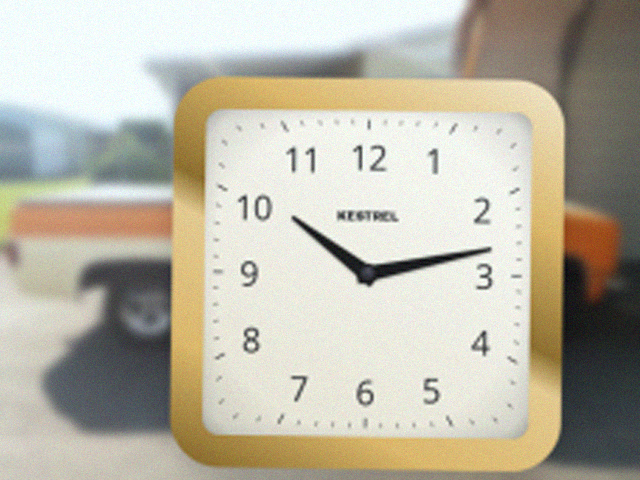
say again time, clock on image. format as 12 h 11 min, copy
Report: 10 h 13 min
